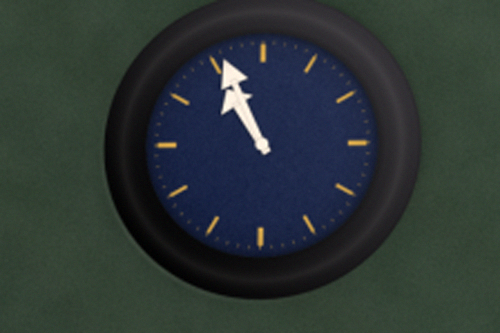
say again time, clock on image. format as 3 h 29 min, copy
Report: 10 h 56 min
